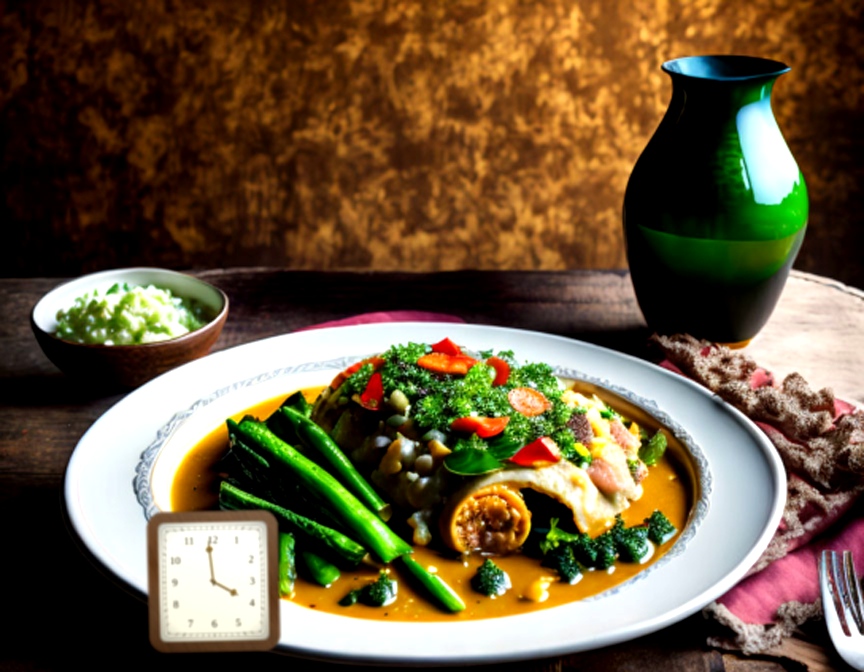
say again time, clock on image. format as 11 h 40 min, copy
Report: 3 h 59 min
